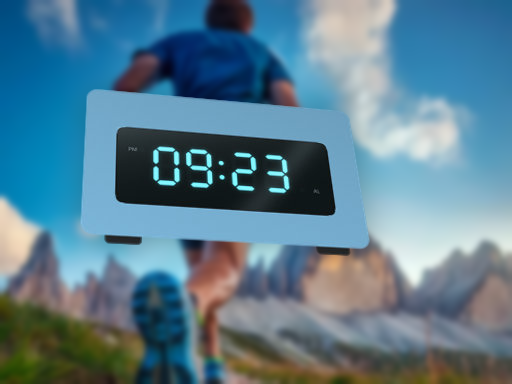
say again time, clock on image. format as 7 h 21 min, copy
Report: 9 h 23 min
